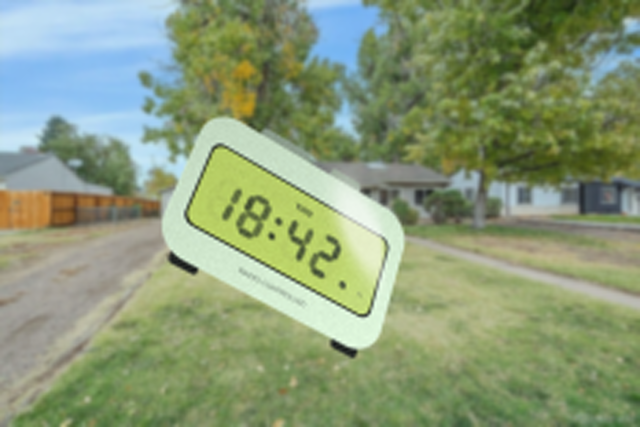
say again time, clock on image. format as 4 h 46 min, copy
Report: 18 h 42 min
